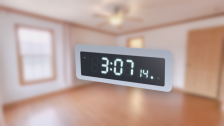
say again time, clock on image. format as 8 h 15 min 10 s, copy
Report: 3 h 07 min 14 s
